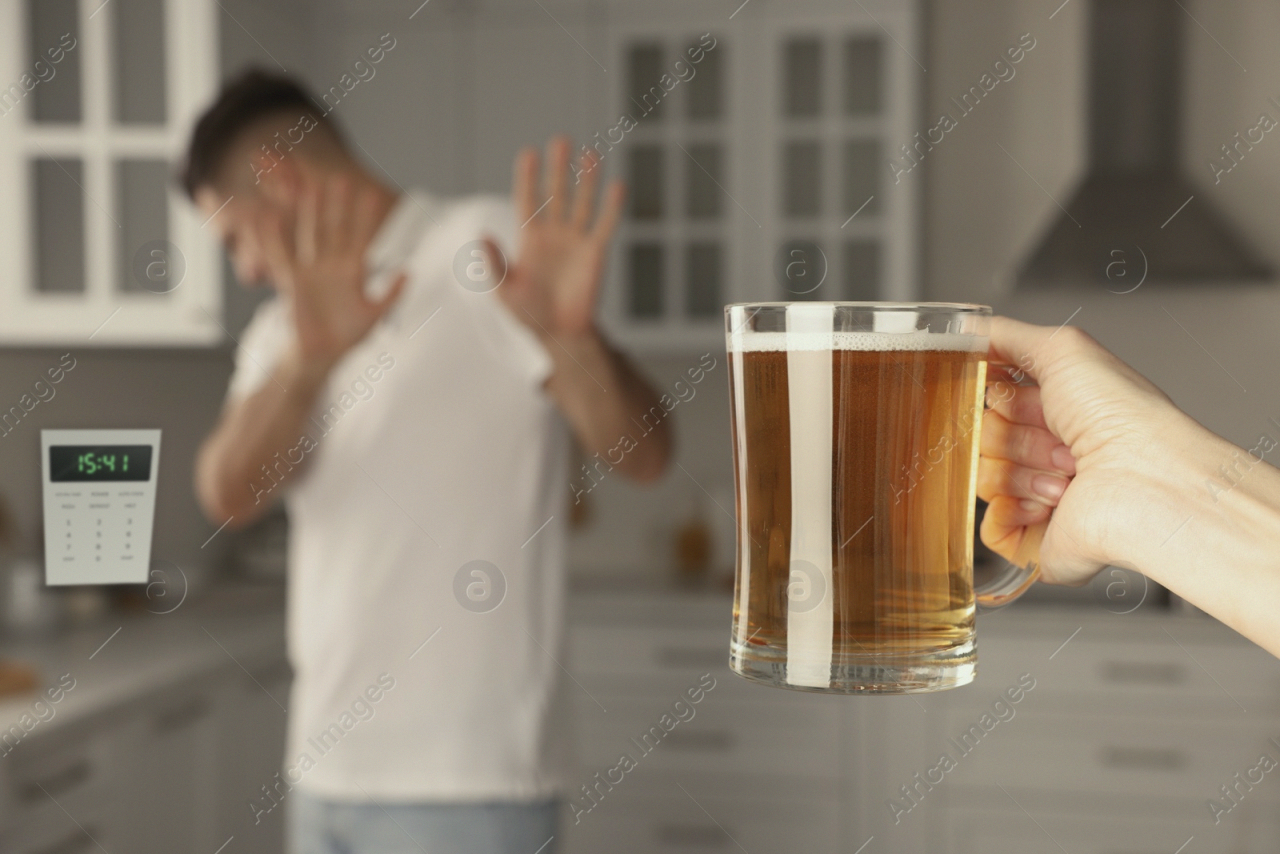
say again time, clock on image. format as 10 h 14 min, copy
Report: 15 h 41 min
